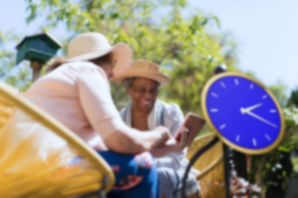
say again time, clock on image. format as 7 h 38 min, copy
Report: 2 h 20 min
